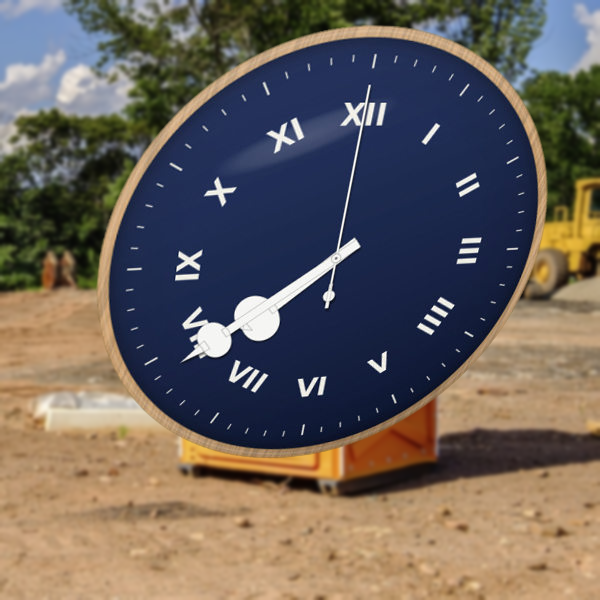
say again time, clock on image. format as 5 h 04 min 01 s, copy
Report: 7 h 39 min 00 s
